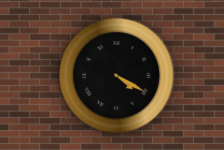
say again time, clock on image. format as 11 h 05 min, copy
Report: 4 h 20 min
